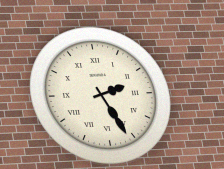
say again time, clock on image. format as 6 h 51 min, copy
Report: 2 h 26 min
